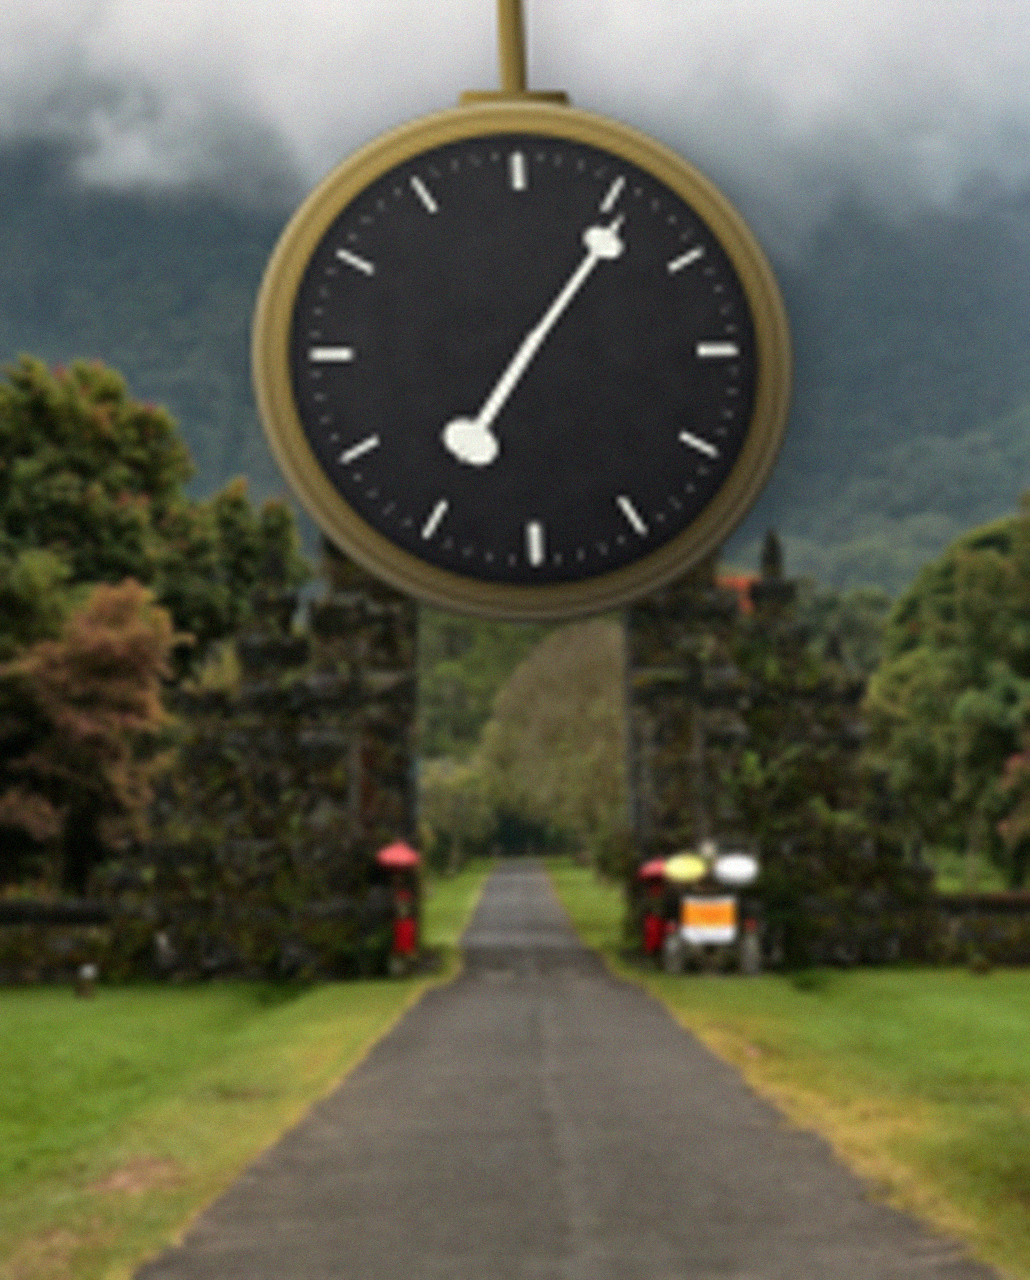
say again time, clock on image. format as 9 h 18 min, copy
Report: 7 h 06 min
